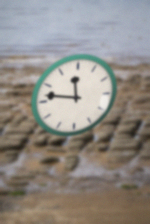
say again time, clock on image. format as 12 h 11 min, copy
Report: 11 h 47 min
